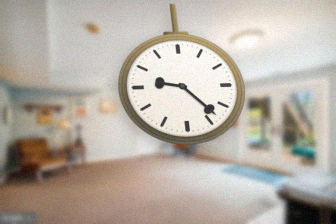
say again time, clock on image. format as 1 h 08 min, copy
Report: 9 h 23 min
